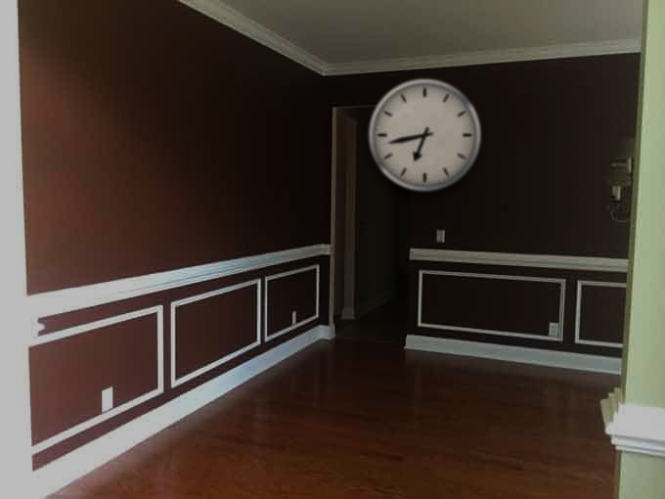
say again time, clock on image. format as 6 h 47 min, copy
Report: 6 h 43 min
